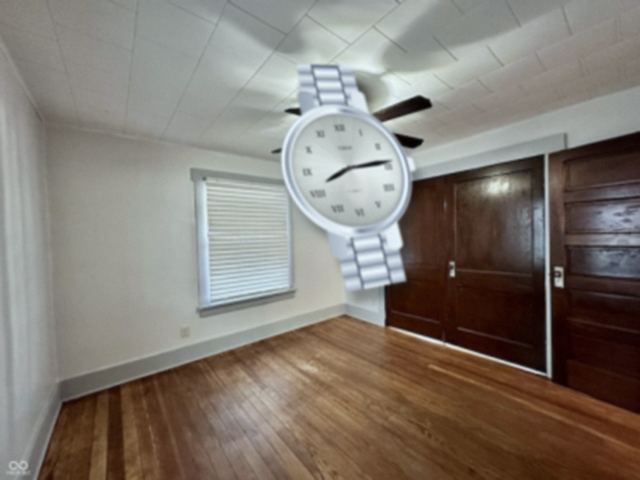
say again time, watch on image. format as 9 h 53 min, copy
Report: 8 h 14 min
